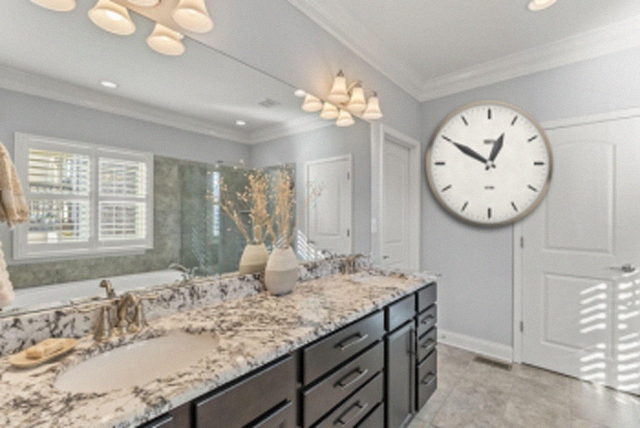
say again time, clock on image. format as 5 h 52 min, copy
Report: 12 h 50 min
